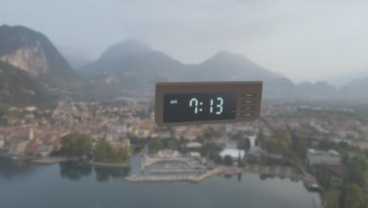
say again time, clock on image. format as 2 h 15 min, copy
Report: 7 h 13 min
